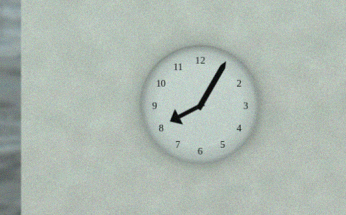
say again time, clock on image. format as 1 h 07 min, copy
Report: 8 h 05 min
